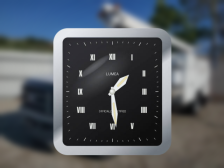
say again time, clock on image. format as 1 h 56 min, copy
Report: 1 h 29 min
